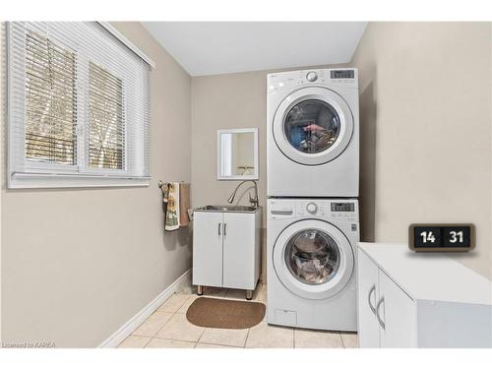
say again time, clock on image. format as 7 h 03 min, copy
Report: 14 h 31 min
